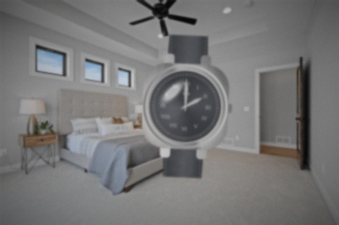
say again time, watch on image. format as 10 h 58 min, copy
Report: 2 h 00 min
